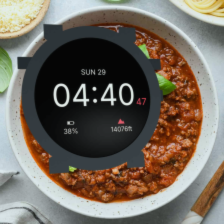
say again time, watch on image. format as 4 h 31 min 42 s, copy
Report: 4 h 40 min 47 s
